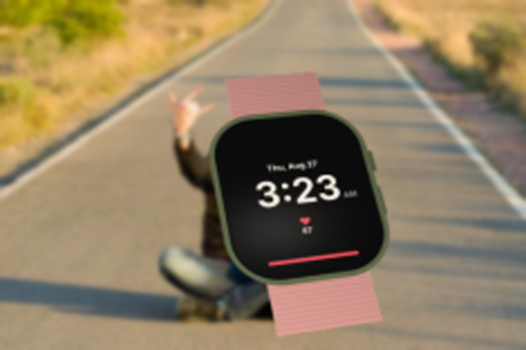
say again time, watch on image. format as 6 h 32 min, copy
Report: 3 h 23 min
